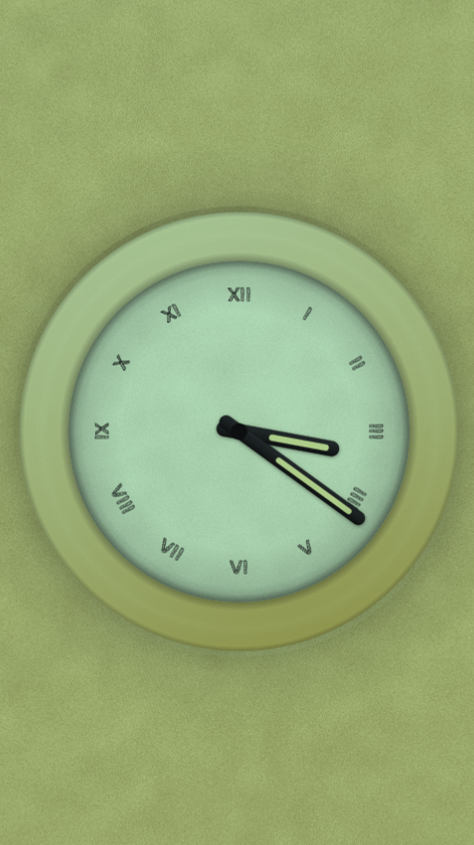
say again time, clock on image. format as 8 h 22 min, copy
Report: 3 h 21 min
